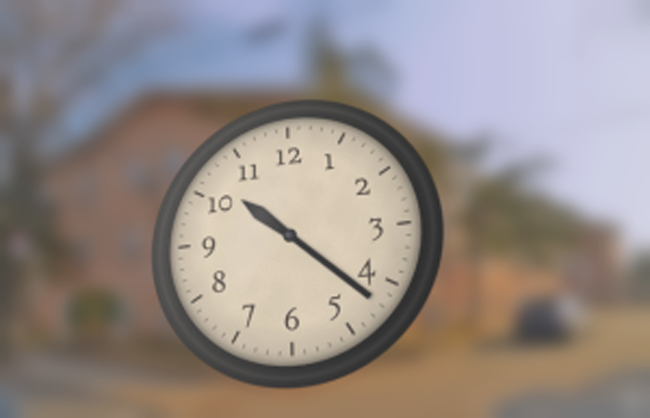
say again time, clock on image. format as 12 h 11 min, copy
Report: 10 h 22 min
